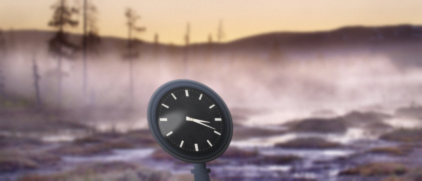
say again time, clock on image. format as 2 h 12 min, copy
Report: 3 h 19 min
